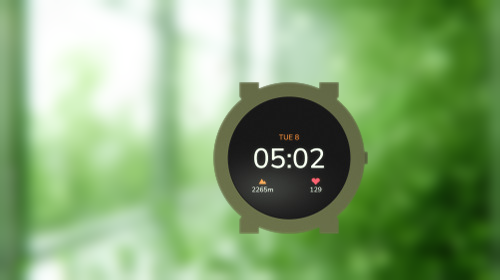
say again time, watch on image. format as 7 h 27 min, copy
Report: 5 h 02 min
